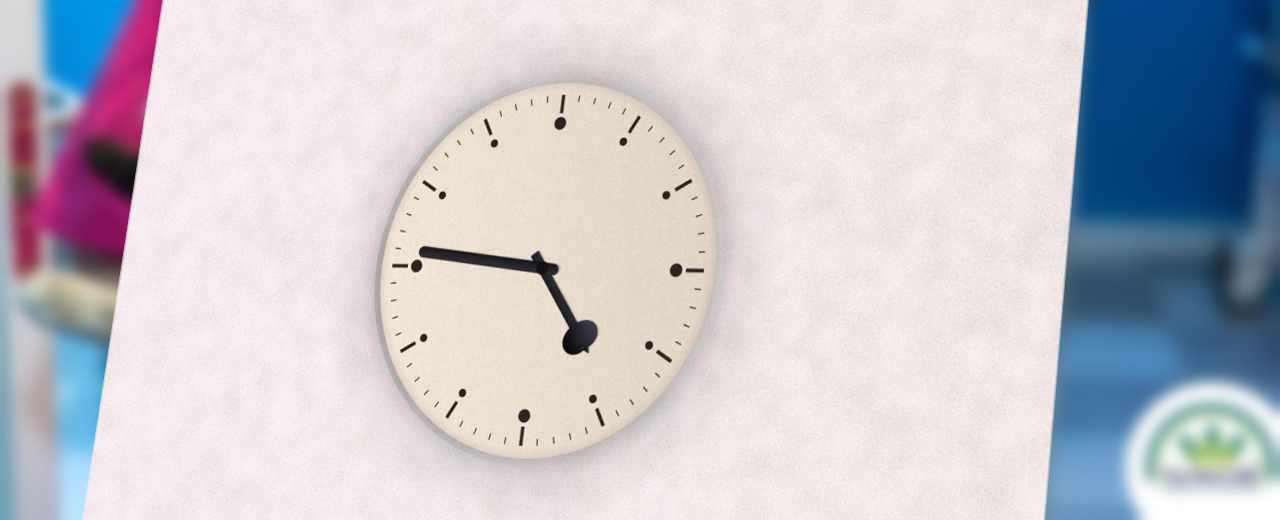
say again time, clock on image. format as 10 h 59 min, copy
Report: 4 h 46 min
